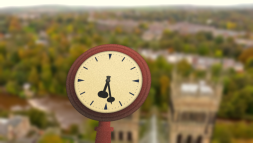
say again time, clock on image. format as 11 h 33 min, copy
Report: 6 h 28 min
